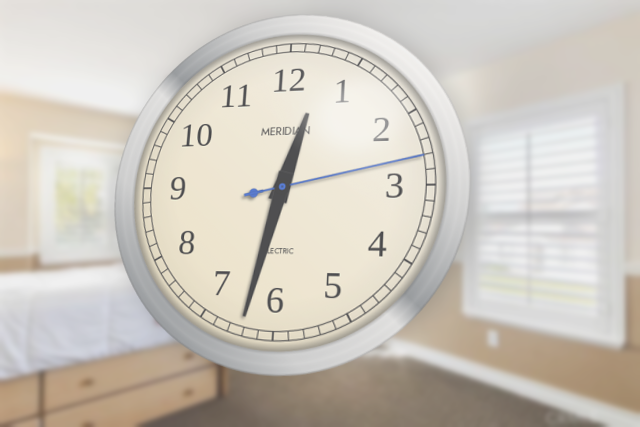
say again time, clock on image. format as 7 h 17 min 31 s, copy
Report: 12 h 32 min 13 s
